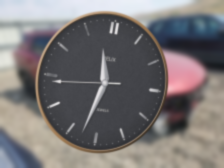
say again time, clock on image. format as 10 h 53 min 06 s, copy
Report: 11 h 32 min 44 s
